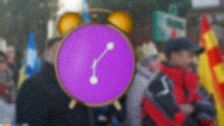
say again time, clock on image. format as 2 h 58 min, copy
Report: 6 h 07 min
